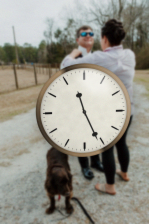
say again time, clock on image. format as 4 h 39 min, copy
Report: 11 h 26 min
